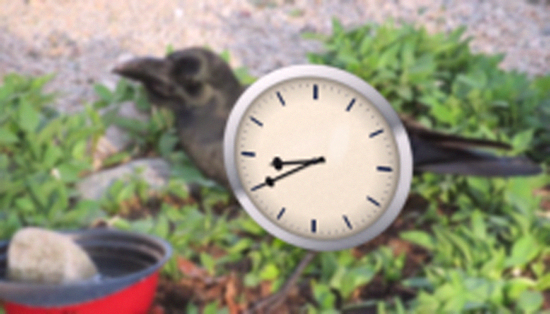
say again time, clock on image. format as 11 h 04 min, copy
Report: 8 h 40 min
